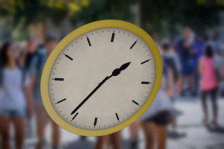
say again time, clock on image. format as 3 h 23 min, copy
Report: 1 h 36 min
